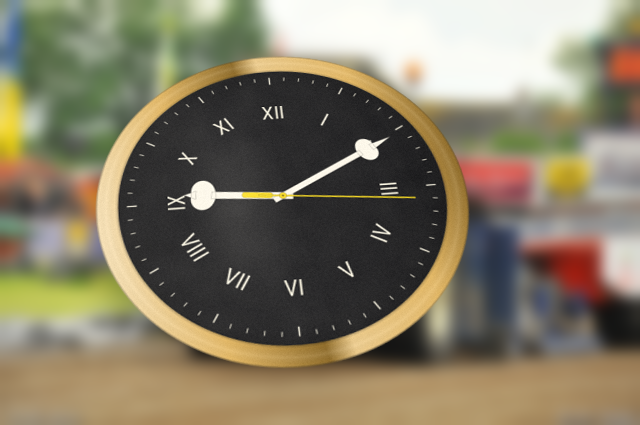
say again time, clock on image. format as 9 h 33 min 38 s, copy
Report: 9 h 10 min 16 s
